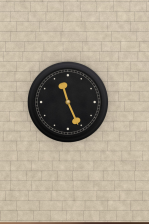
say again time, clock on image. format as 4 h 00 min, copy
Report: 11 h 26 min
